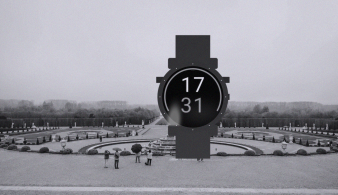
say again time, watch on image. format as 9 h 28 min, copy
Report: 17 h 31 min
